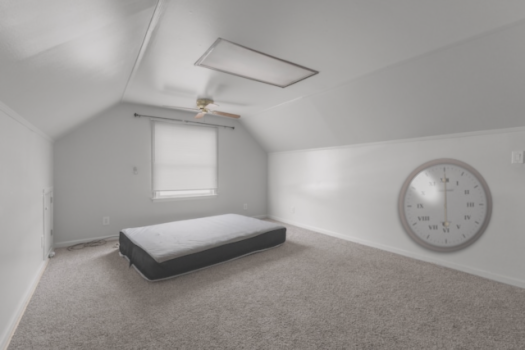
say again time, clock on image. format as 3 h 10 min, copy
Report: 6 h 00 min
